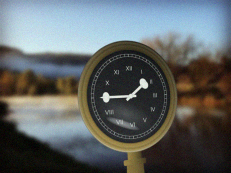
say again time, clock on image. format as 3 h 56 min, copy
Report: 1 h 45 min
